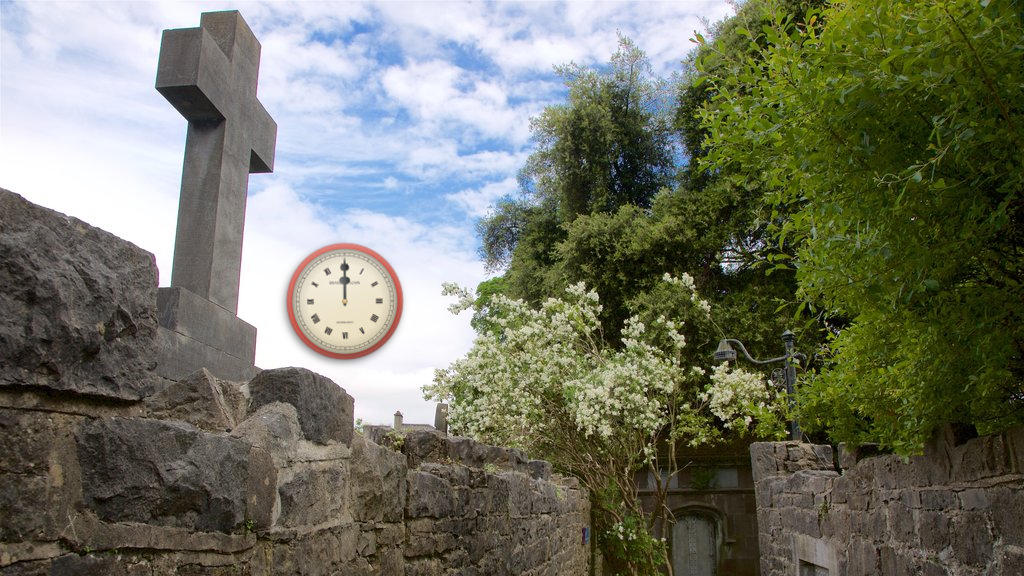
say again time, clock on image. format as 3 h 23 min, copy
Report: 12 h 00 min
